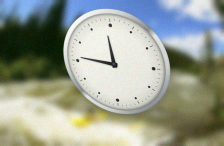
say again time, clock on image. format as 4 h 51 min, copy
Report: 11 h 46 min
